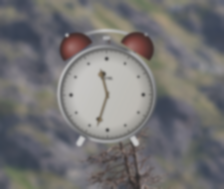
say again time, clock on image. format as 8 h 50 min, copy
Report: 11 h 33 min
